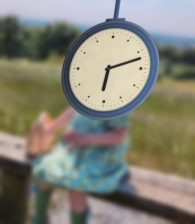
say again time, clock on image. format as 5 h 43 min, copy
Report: 6 h 12 min
